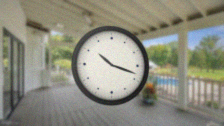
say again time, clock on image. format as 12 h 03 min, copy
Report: 10 h 18 min
